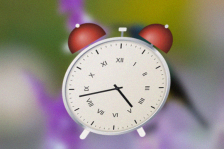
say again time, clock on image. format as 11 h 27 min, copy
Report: 4 h 43 min
